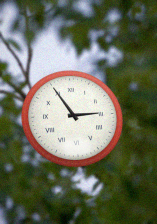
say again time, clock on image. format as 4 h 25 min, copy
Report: 2 h 55 min
